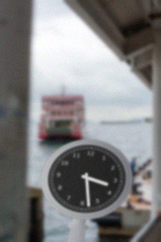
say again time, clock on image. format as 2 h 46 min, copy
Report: 3 h 28 min
